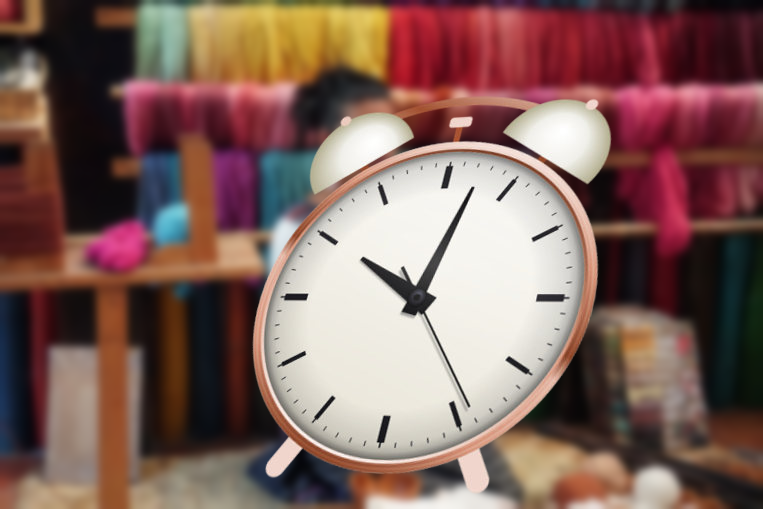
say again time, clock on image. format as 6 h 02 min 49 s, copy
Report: 10 h 02 min 24 s
